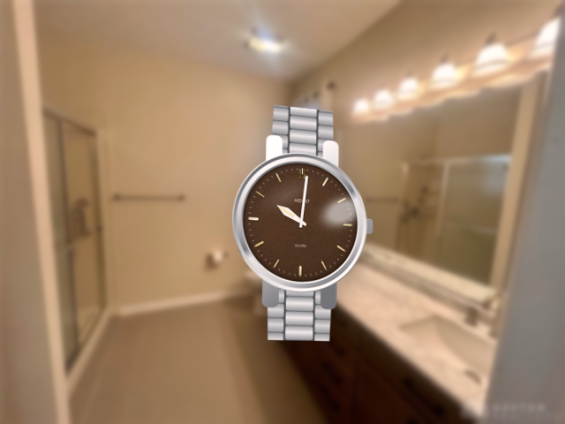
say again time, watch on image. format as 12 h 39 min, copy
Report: 10 h 01 min
